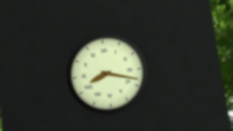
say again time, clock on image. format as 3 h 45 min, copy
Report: 8 h 18 min
